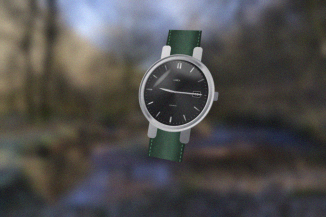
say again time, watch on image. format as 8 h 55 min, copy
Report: 9 h 15 min
